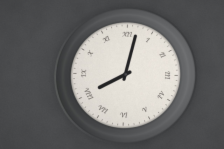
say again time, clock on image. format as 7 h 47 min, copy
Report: 8 h 02 min
